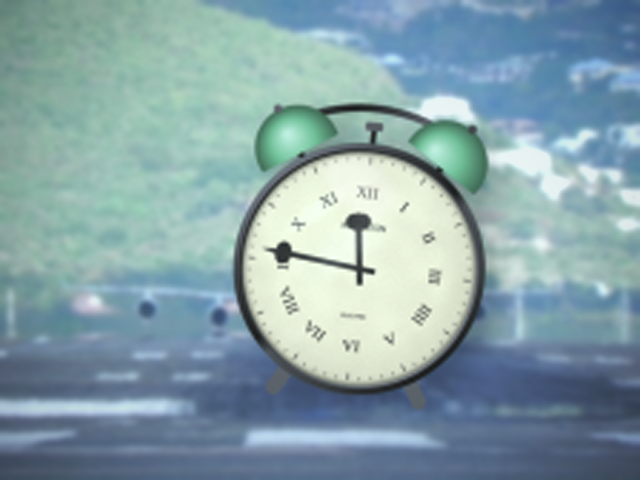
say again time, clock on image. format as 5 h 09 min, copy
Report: 11 h 46 min
